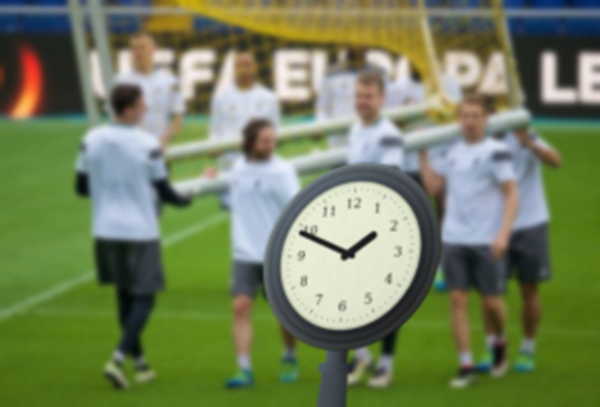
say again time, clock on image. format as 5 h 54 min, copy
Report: 1 h 49 min
